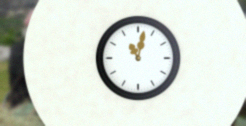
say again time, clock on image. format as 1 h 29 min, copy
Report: 11 h 02 min
